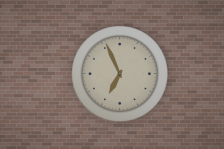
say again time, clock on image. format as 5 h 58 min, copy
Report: 6 h 56 min
